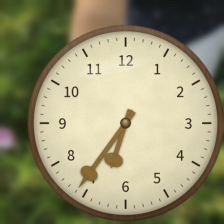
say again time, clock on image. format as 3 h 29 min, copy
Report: 6 h 36 min
